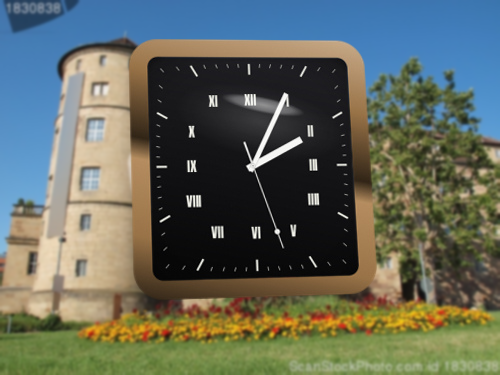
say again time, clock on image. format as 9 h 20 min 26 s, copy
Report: 2 h 04 min 27 s
